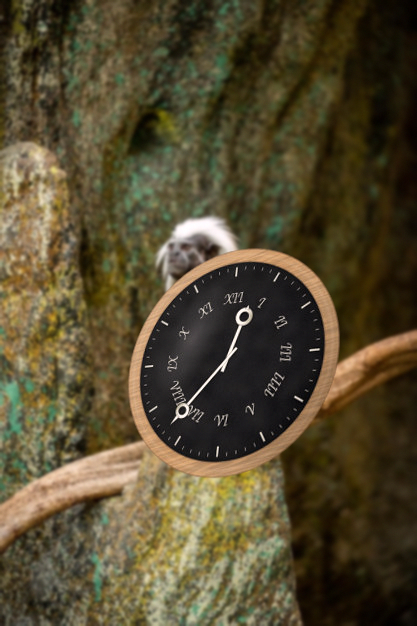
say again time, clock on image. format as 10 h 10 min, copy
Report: 12 h 37 min
